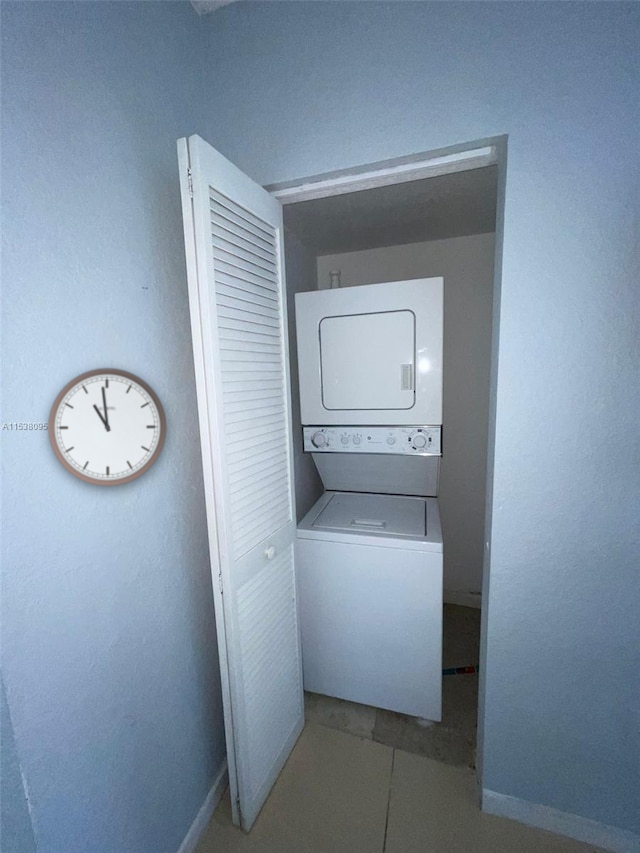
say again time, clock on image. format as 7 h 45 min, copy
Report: 10 h 59 min
